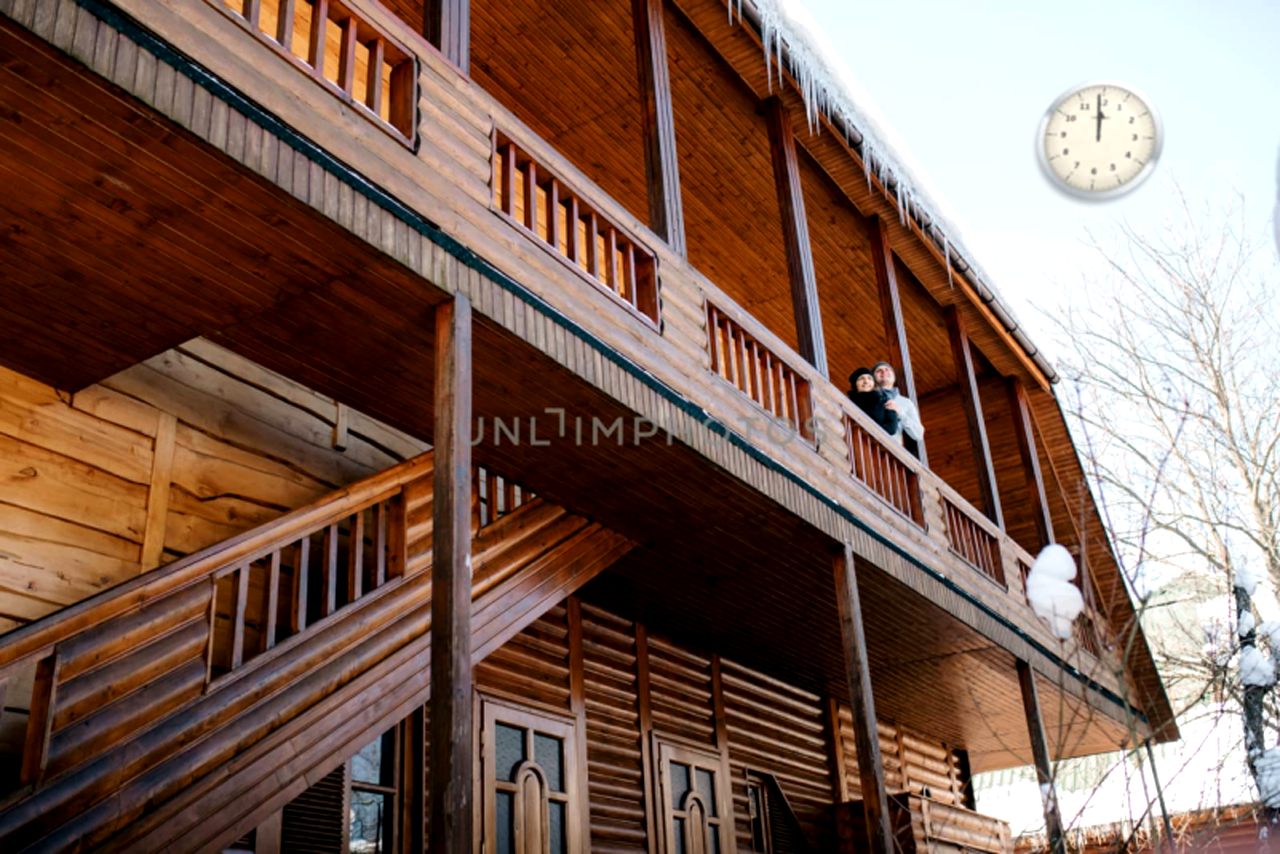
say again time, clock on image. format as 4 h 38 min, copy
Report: 11 h 59 min
